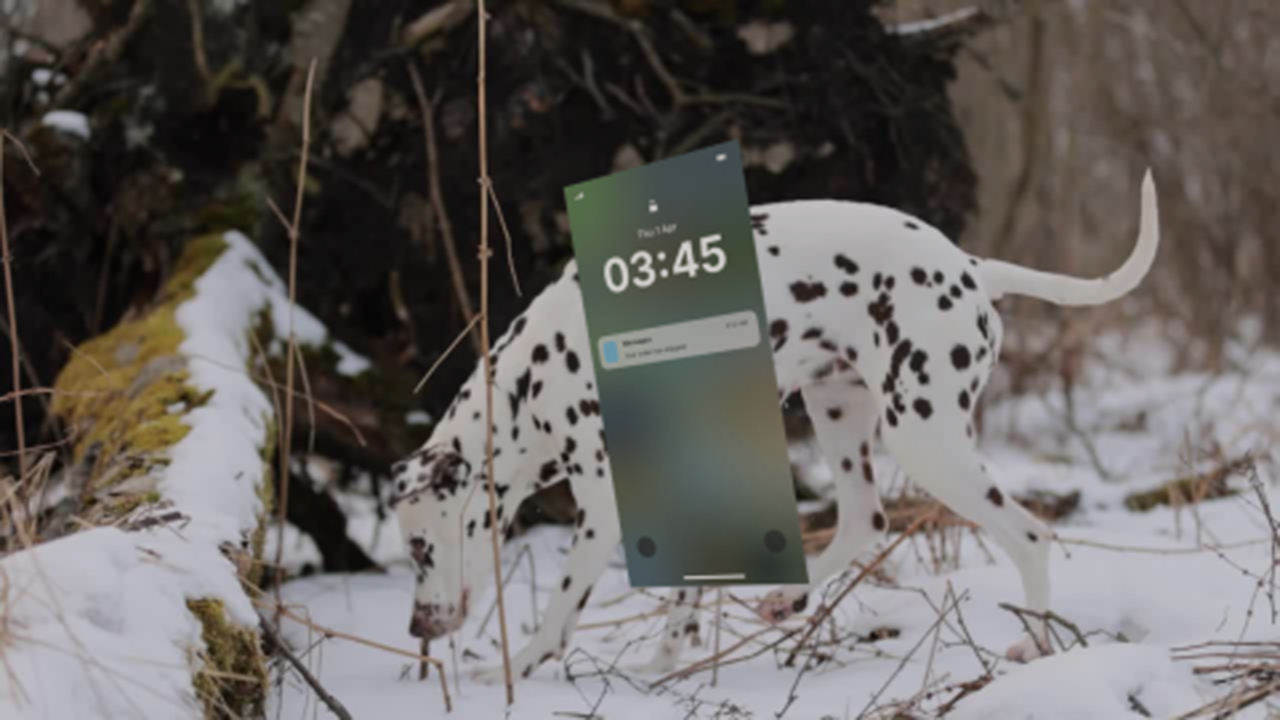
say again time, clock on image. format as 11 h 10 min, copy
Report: 3 h 45 min
